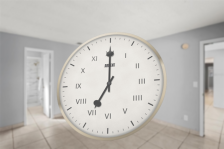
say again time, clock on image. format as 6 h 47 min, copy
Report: 7 h 00 min
